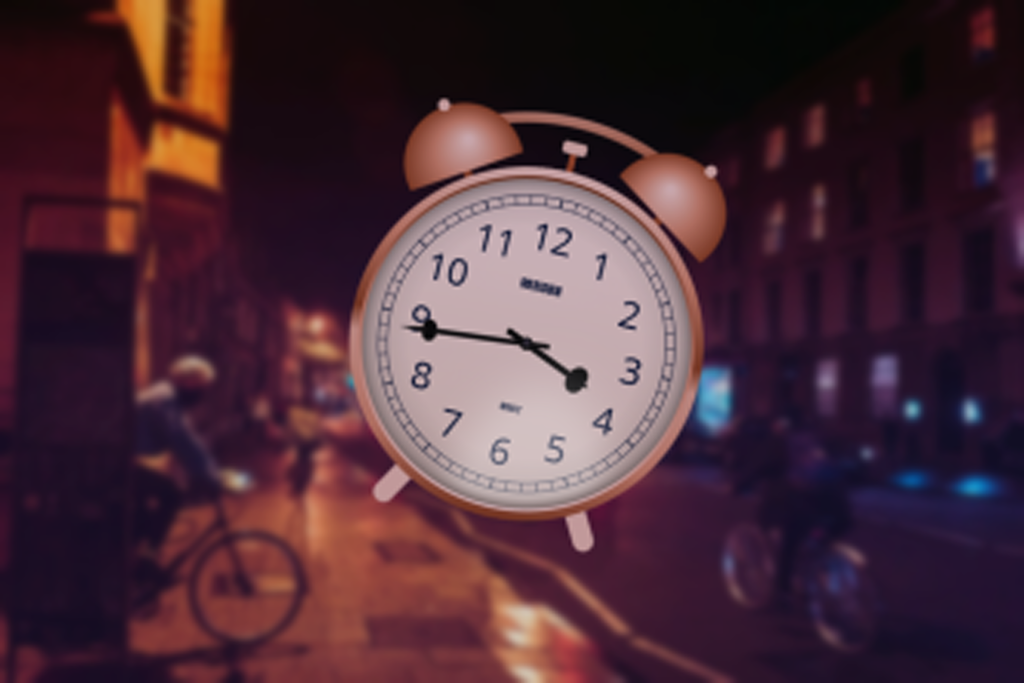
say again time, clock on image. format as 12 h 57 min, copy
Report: 3 h 44 min
